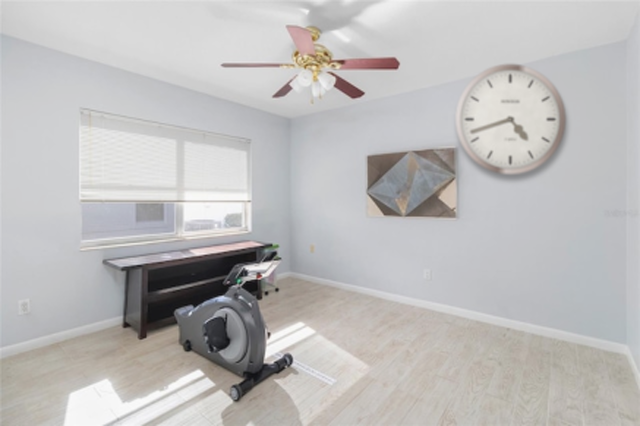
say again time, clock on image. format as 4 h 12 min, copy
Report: 4 h 42 min
